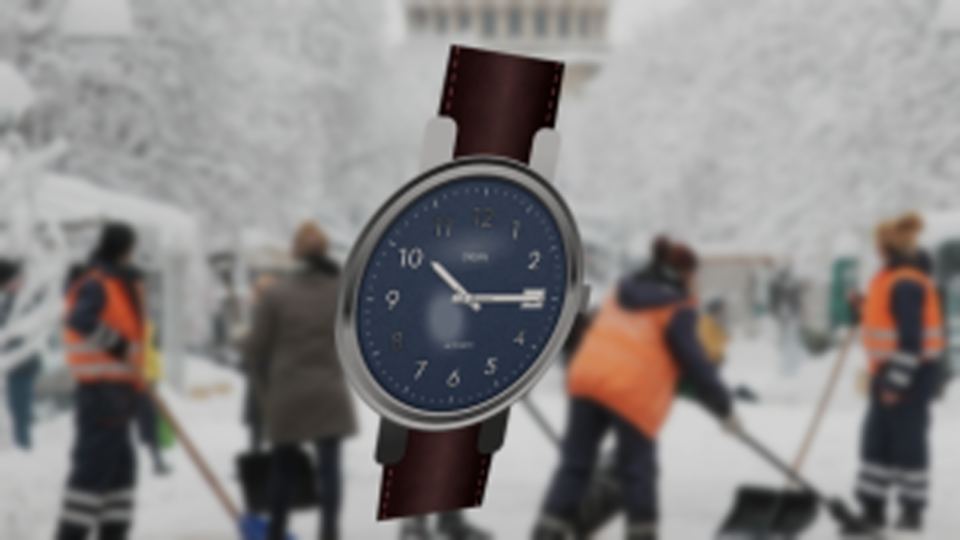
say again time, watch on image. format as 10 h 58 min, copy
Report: 10 h 15 min
